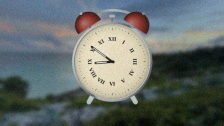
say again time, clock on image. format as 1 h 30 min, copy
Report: 8 h 51 min
